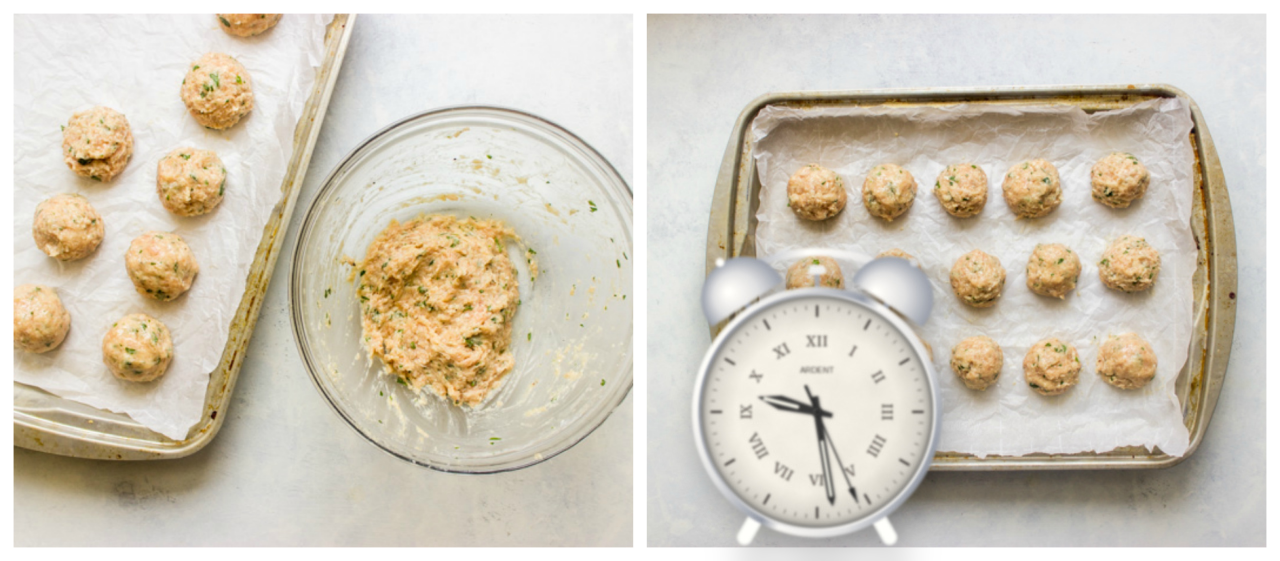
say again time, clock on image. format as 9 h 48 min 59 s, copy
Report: 9 h 28 min 26 s
